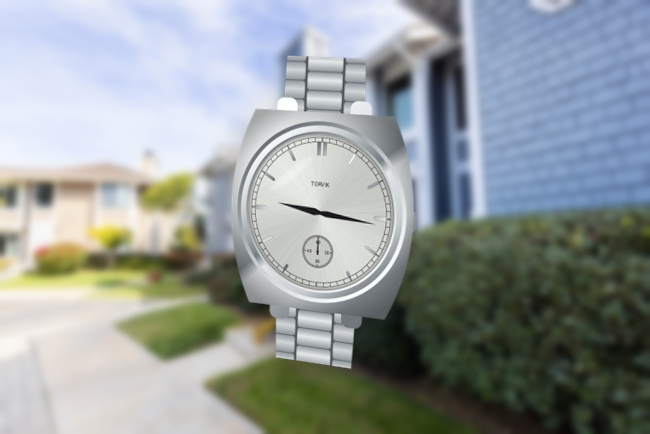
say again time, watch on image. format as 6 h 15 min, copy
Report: 9 h 16 min
